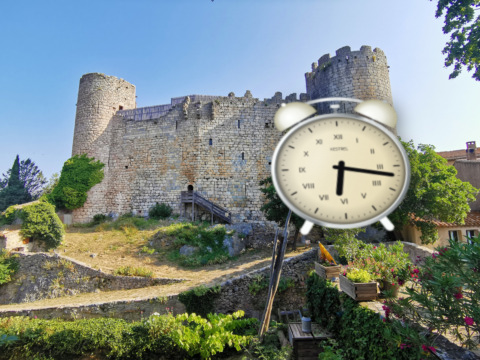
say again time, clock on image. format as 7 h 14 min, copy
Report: 6 h 17 min
